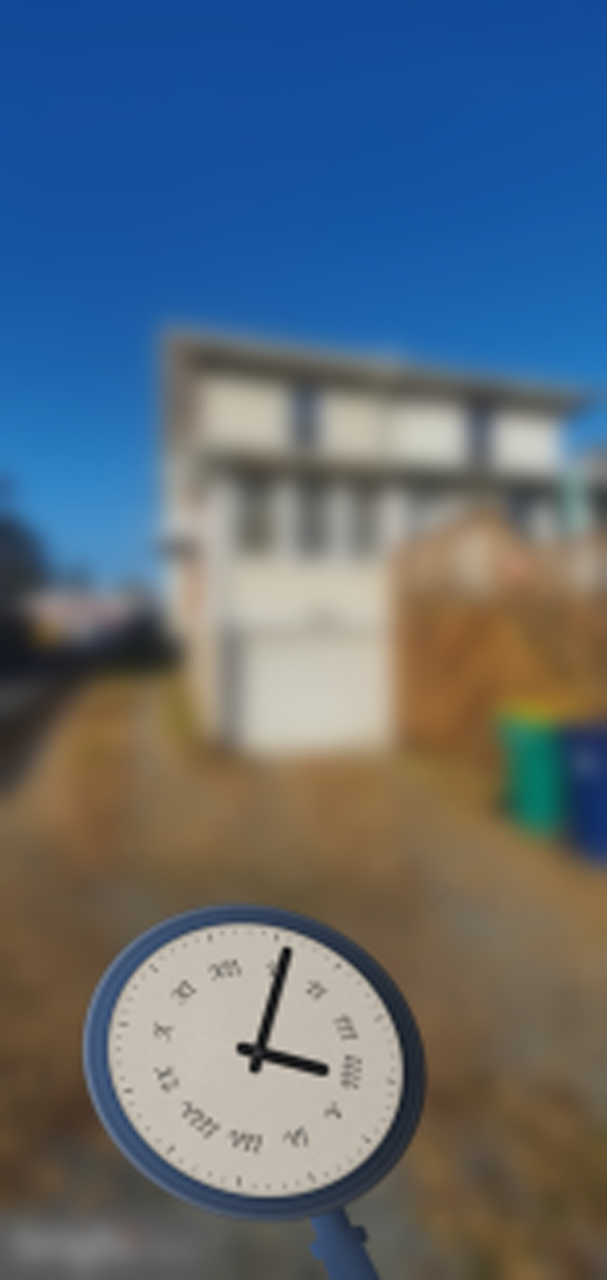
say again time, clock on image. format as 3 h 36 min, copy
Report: 4 h 06 min
